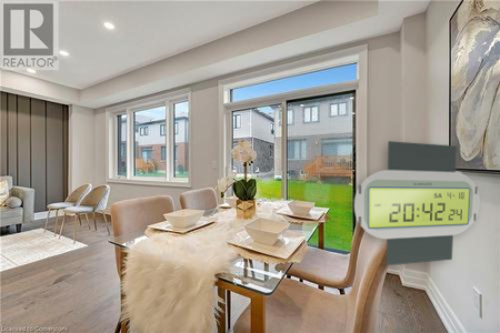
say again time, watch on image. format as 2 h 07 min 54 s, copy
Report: 20 h 42 min 24 s
